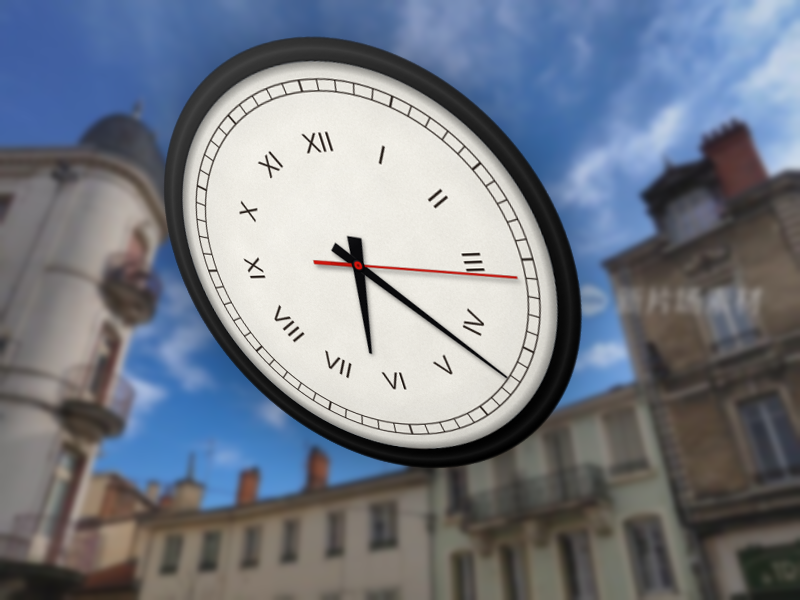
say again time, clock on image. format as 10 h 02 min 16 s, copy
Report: 6 h 22 min 16 s
